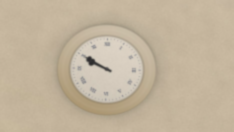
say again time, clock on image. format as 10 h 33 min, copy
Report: 9 h 50 min
